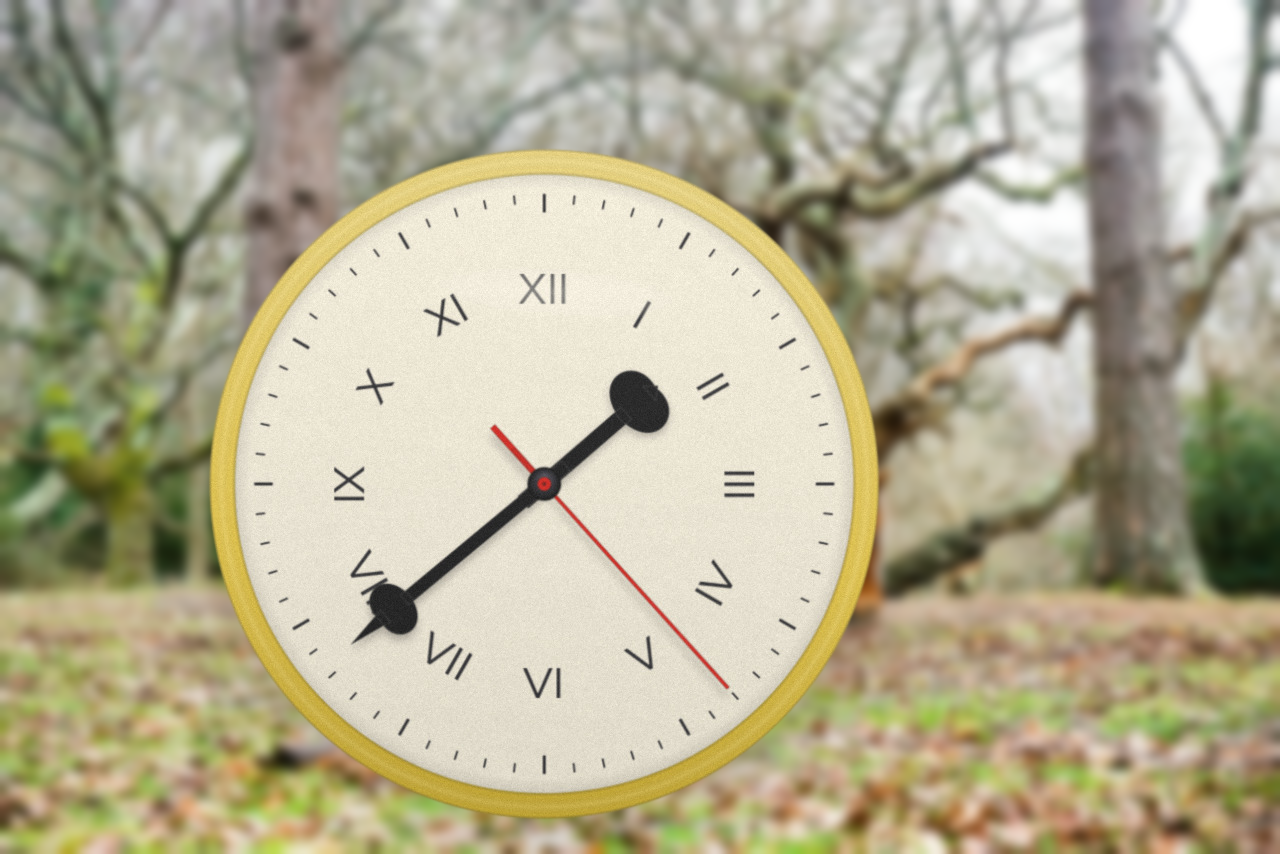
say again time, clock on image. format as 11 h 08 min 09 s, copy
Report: 1 h 38 min 23 s
